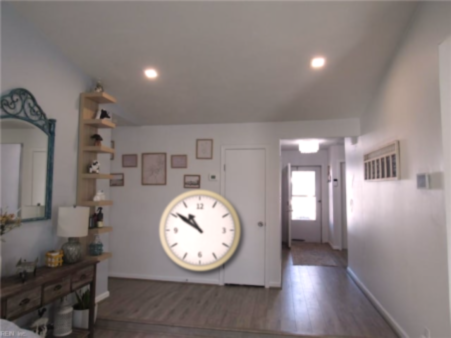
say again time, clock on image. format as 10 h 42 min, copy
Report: 10 h 51 min
